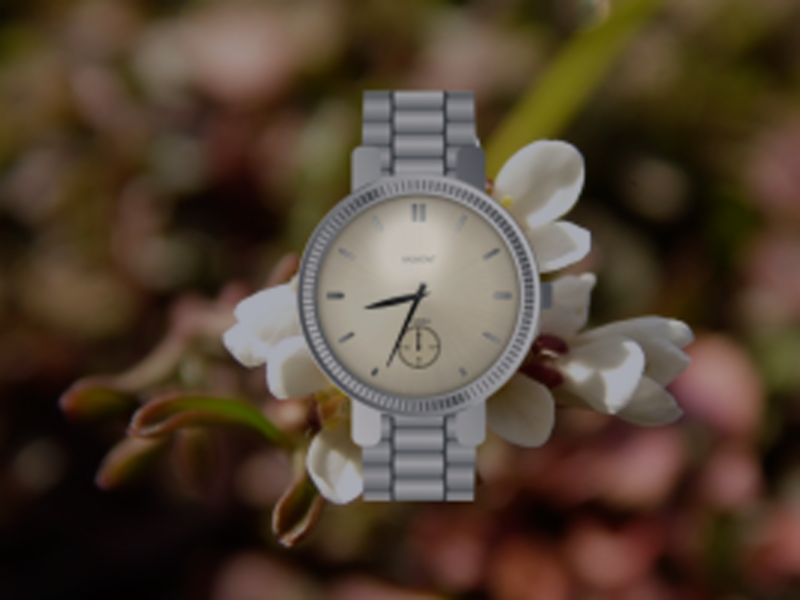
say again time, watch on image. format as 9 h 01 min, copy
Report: 8 h 34 min
